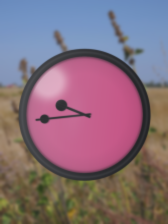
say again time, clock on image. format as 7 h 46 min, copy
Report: 9 h 44 min
